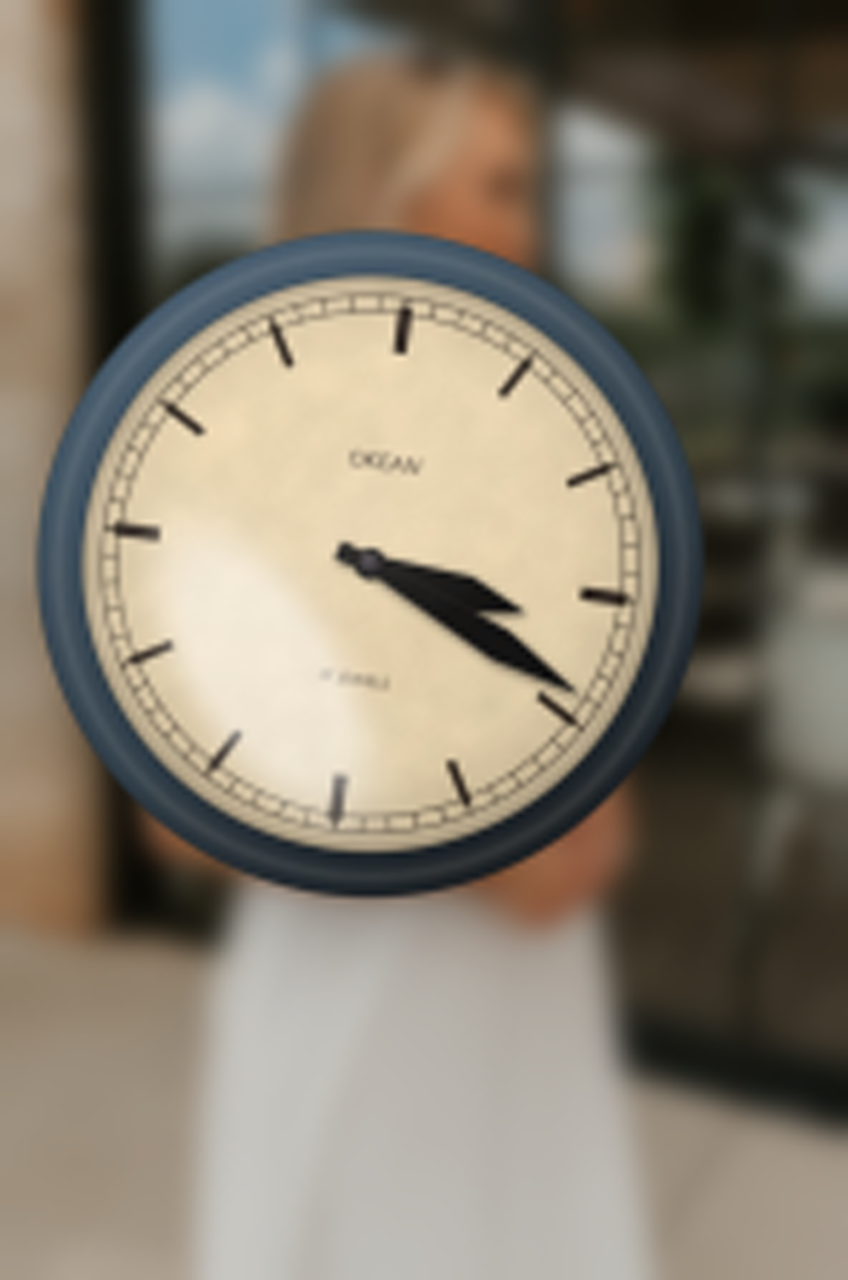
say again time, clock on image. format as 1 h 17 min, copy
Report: 3 h 19 min
